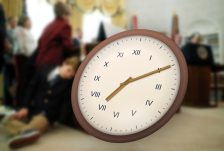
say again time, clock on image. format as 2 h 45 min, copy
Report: 7 h 10 min
